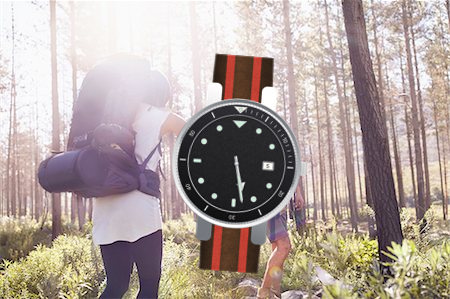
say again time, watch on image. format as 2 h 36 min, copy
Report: 5 h 28 min
